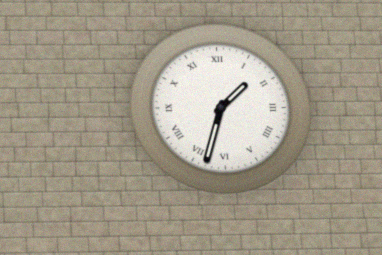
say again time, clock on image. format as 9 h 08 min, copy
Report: 1 h 33 min
